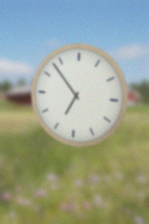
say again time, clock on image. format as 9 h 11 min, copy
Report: 6 h 53 min
